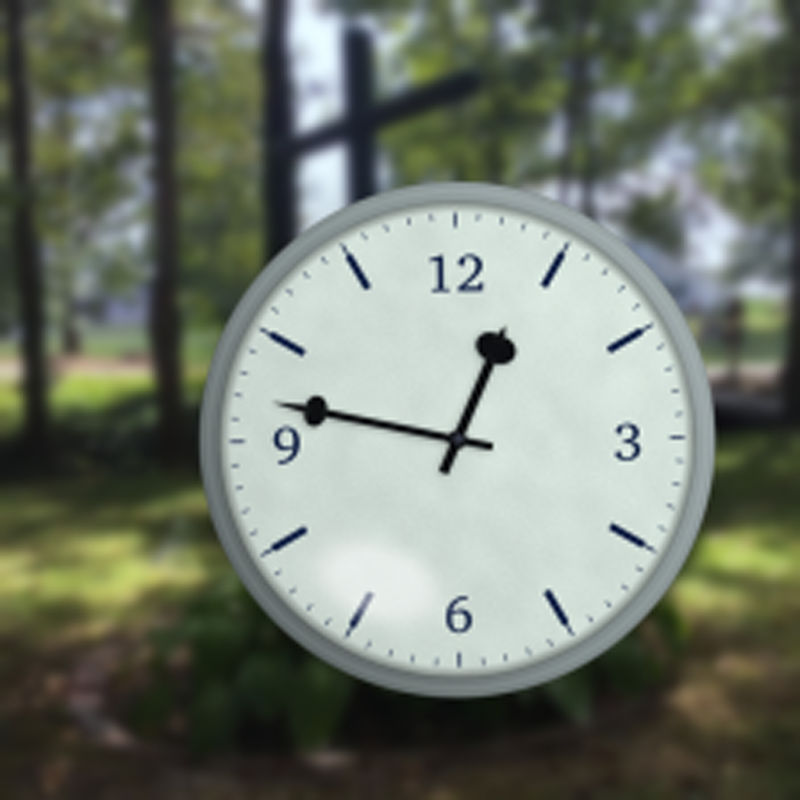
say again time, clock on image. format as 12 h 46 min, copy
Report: 12 h 47 min
